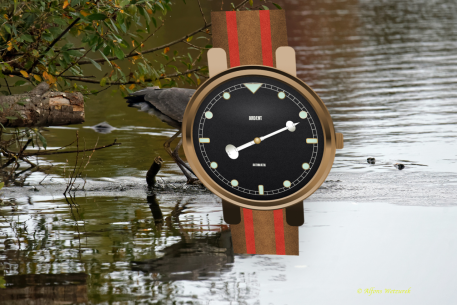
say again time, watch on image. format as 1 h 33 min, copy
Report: 8 h 11 min
